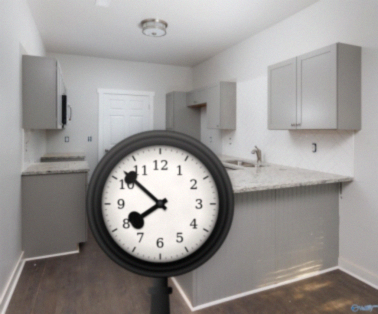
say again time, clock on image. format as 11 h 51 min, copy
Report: 7 h 52 min
